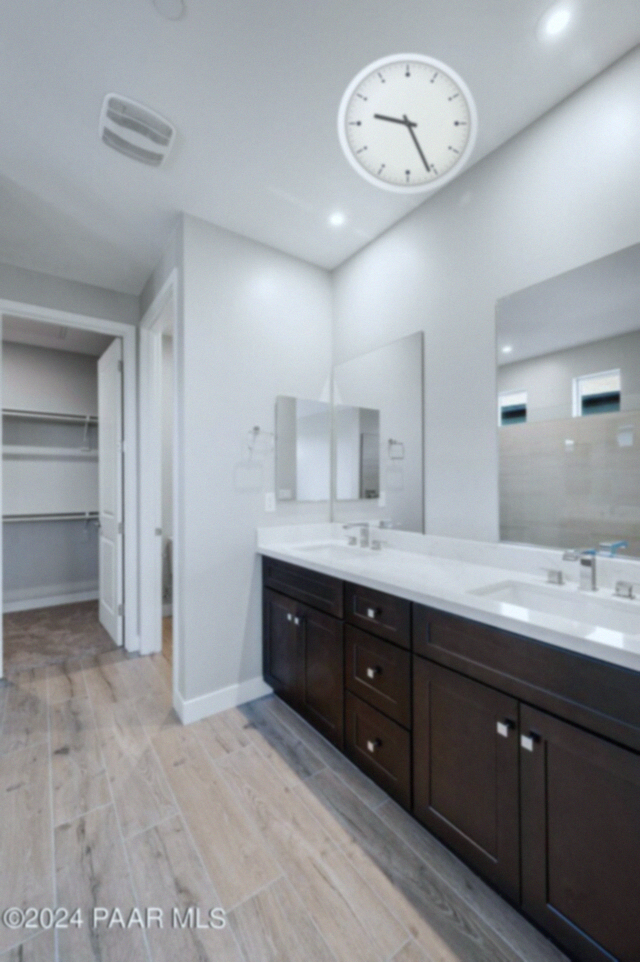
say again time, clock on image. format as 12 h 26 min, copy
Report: 9 h 26 min
